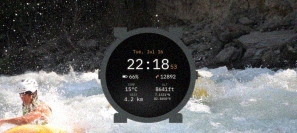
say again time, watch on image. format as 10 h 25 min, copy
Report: 22 h 18 min
